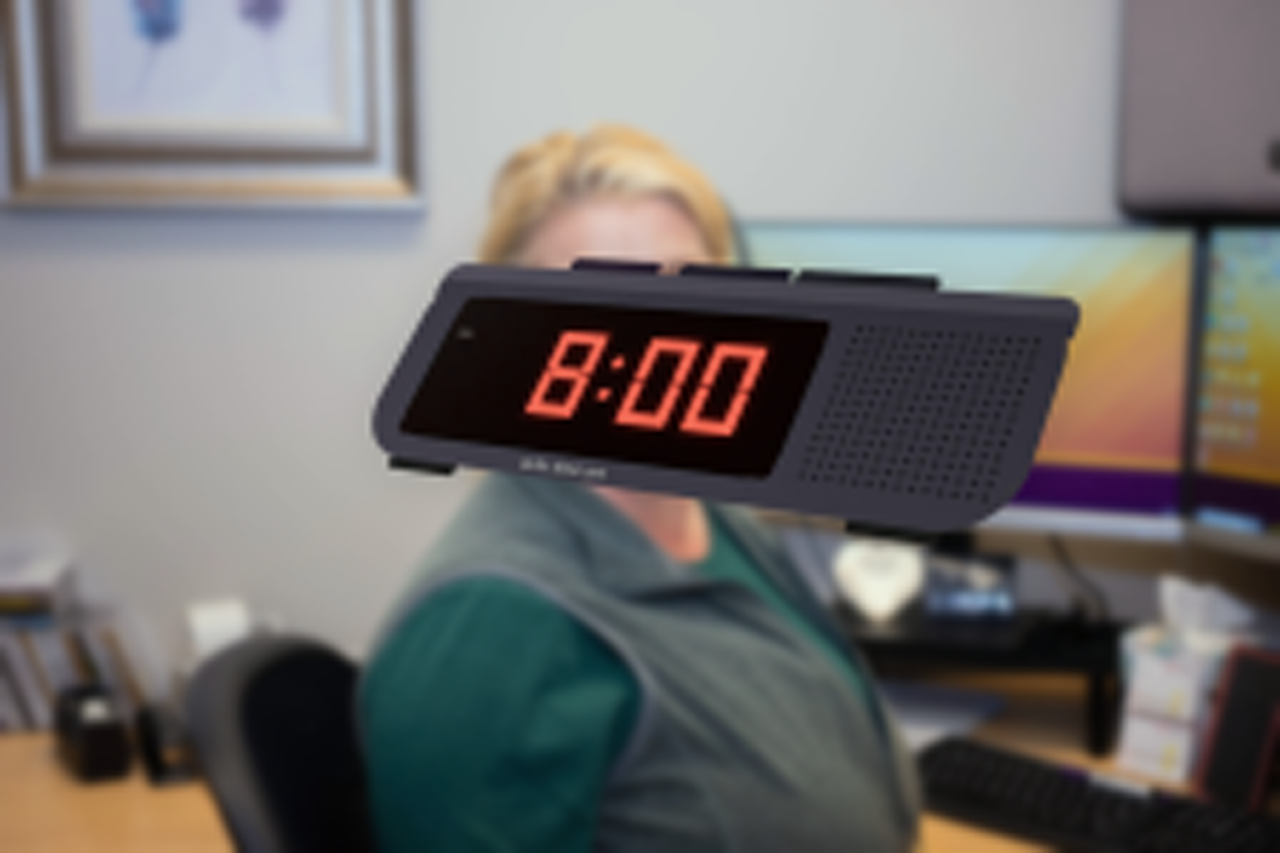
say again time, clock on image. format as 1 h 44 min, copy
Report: 8 h 00 min
